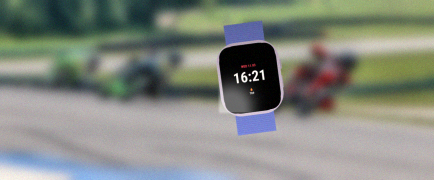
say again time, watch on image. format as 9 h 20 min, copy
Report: 16 h 21 min
